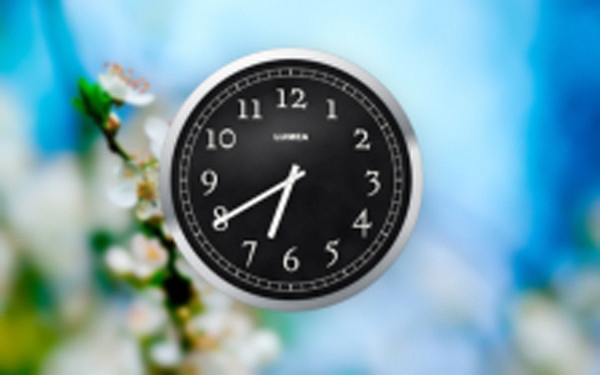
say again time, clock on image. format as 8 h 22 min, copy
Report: 6 h 40 min
